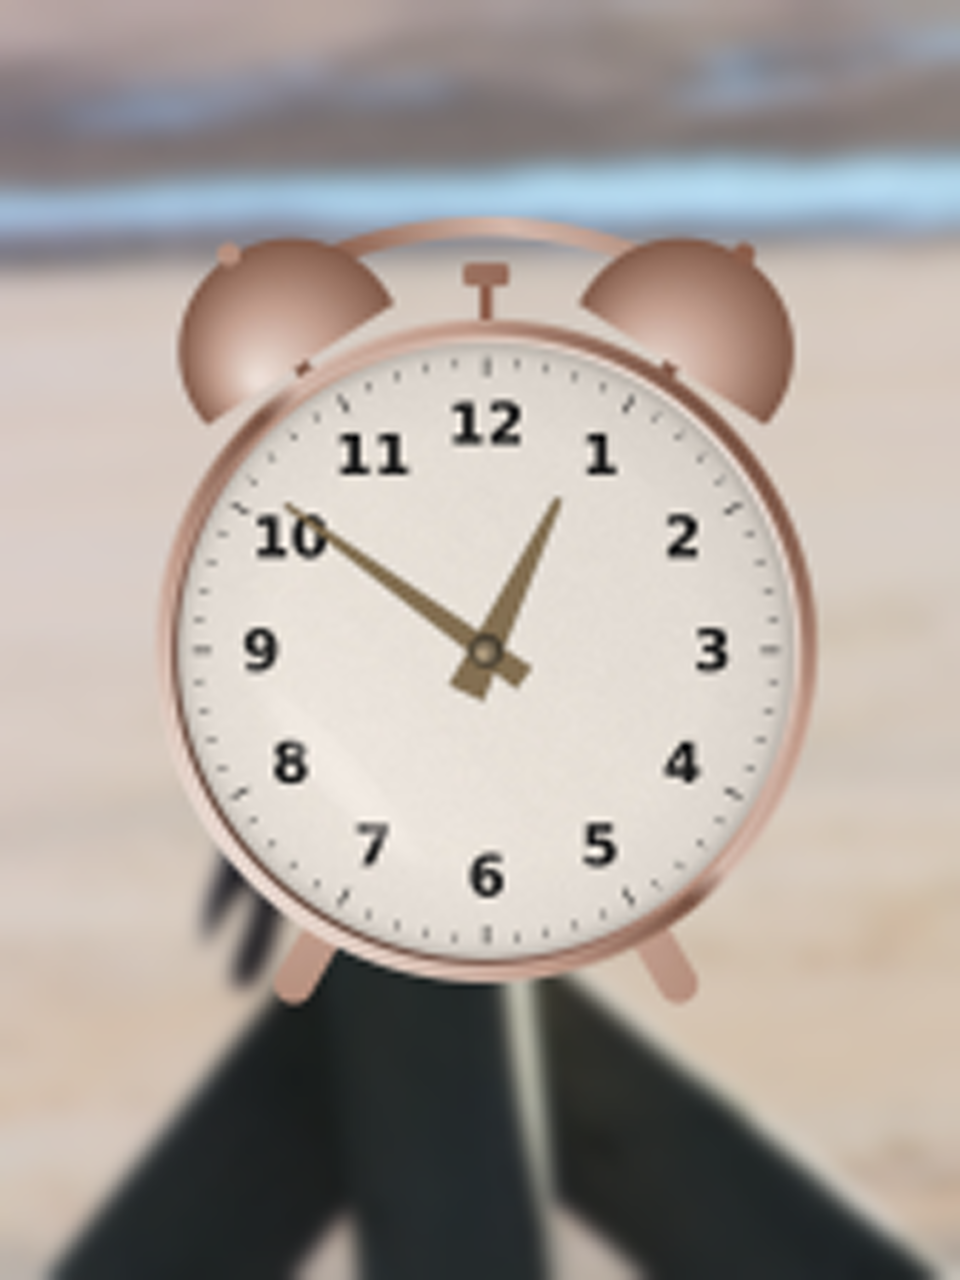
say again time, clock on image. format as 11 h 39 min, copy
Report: 12 h 51 min
